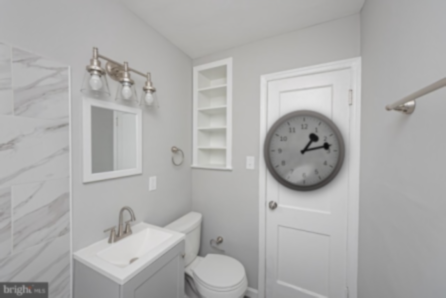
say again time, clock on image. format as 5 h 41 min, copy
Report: 1 h 13 min
